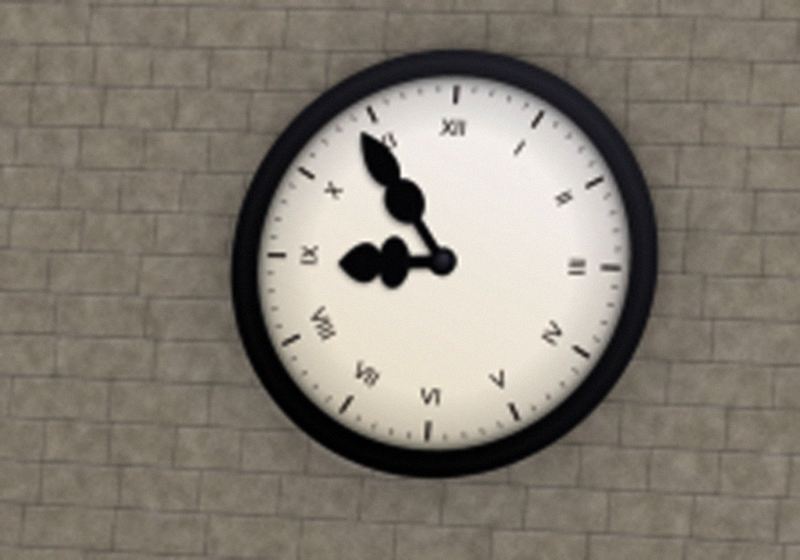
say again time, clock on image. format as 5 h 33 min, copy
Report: 8 h 54 min
